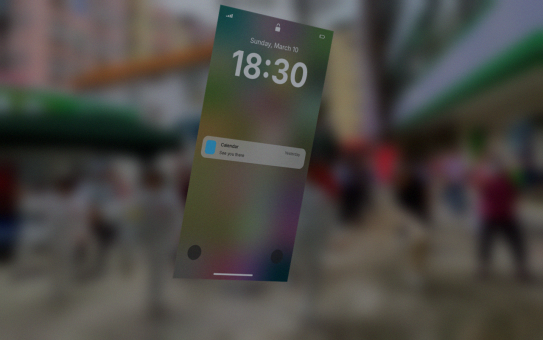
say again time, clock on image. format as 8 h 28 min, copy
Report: 18 h 30 min
